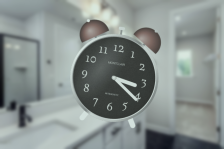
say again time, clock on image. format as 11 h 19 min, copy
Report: 3 h 21 min
